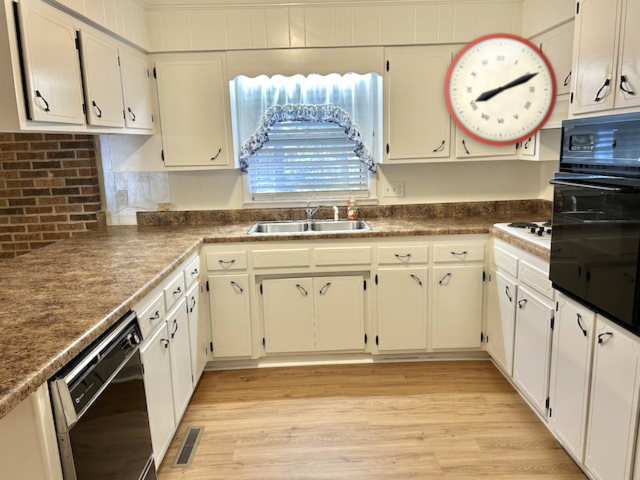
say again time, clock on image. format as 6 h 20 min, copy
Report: 8 h 11 min
